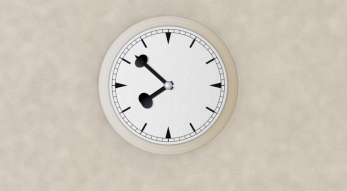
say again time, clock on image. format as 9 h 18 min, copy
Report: 7 h 52 min
